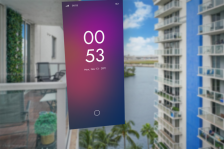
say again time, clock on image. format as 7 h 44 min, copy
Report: 0 h 53 min
